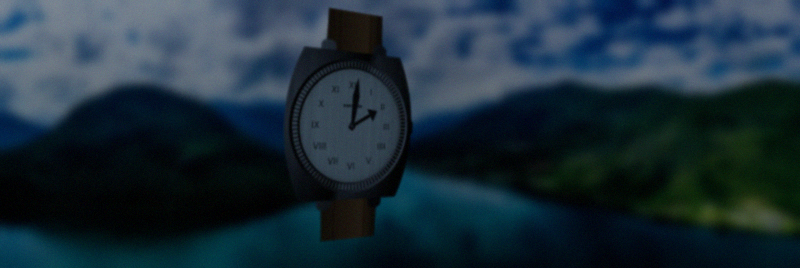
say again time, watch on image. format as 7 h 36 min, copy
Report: 2 h 01 min
